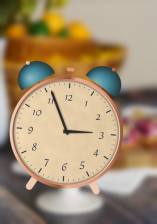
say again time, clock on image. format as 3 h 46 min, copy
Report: 2 h 56 min
